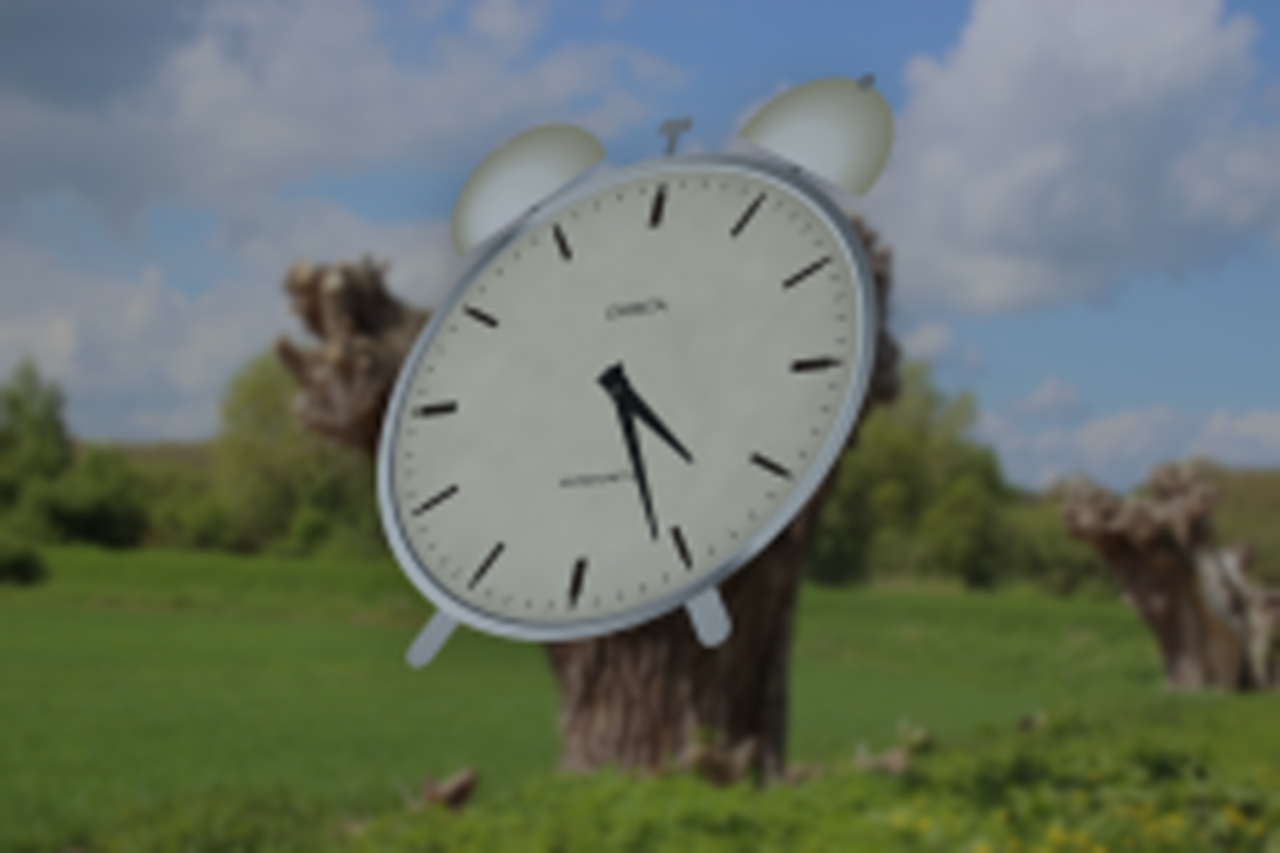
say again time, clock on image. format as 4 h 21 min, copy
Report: 4 h 26 min
